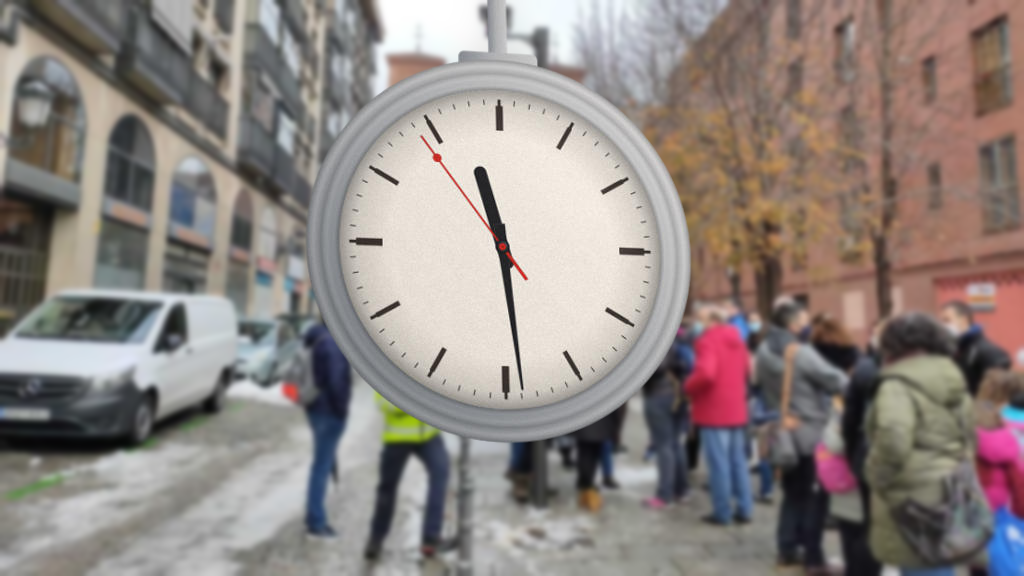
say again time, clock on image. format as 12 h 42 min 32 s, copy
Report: 11 h 28 min 54 s
